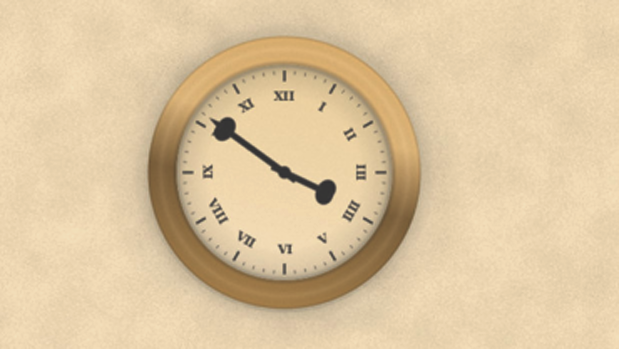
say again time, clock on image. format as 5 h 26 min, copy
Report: 3 h 51 min
